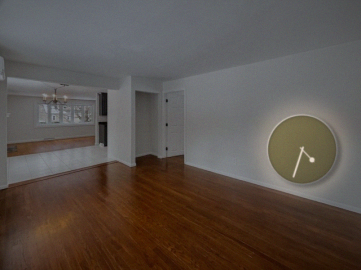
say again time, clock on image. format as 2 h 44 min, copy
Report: 4 h 33 min
